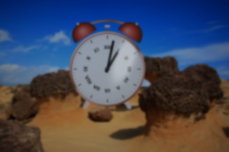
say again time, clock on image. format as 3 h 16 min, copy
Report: 1 h 02 min
